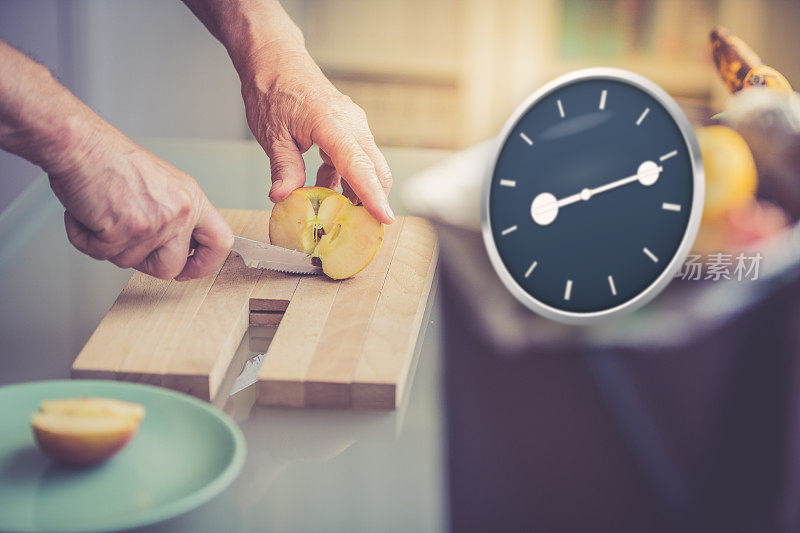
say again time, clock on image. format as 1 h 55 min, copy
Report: 8 h 11 min
